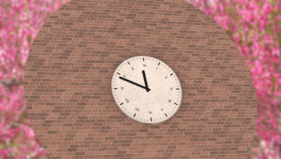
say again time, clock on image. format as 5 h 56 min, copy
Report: 11 h 49 min
